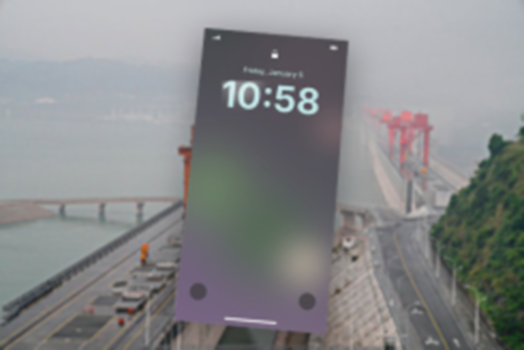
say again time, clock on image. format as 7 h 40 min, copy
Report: 10 h 58 min
